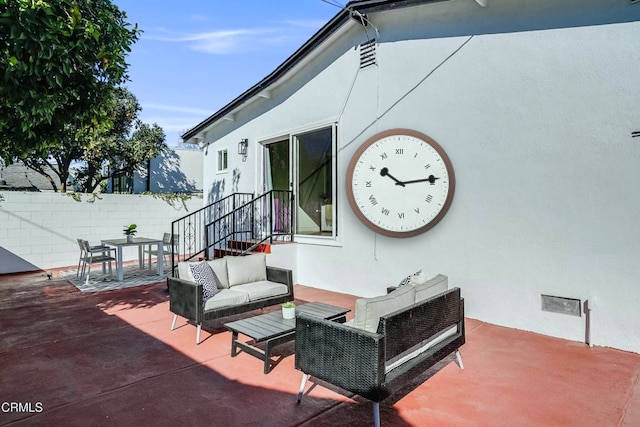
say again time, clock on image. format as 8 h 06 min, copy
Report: 10 h 14 min
